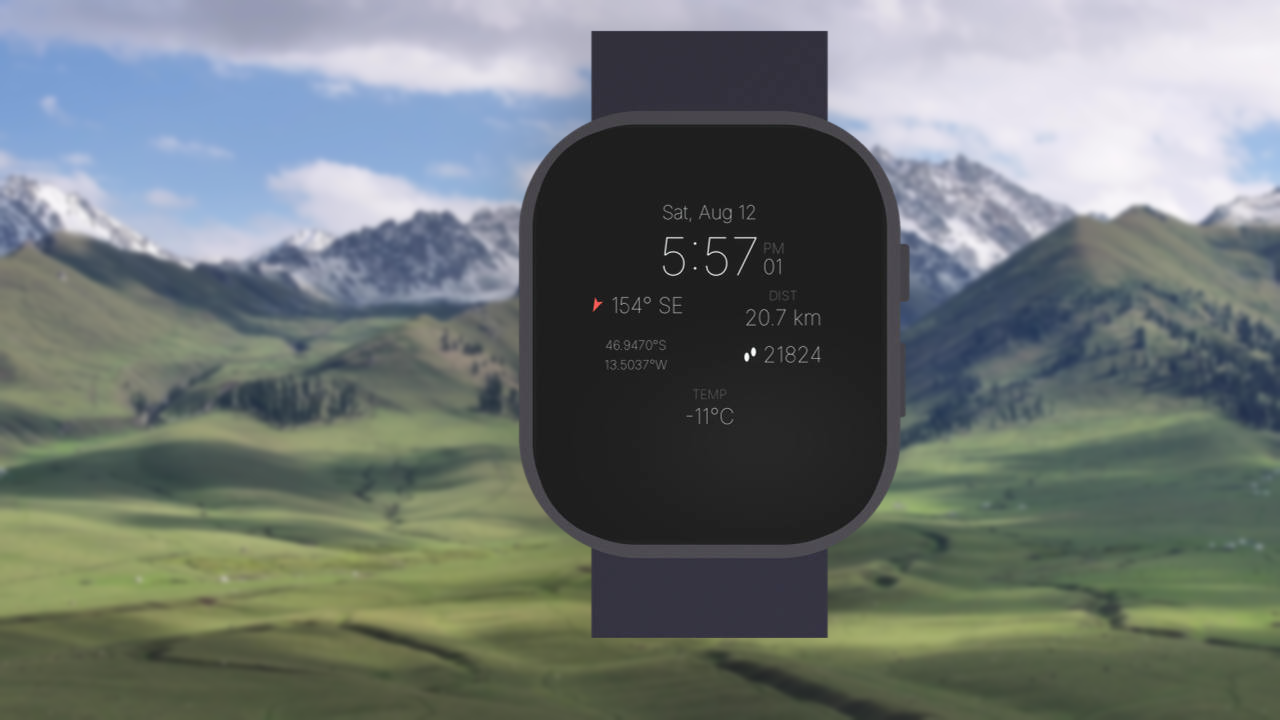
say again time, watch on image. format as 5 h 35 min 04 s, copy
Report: 5 h 57 min 01 s
